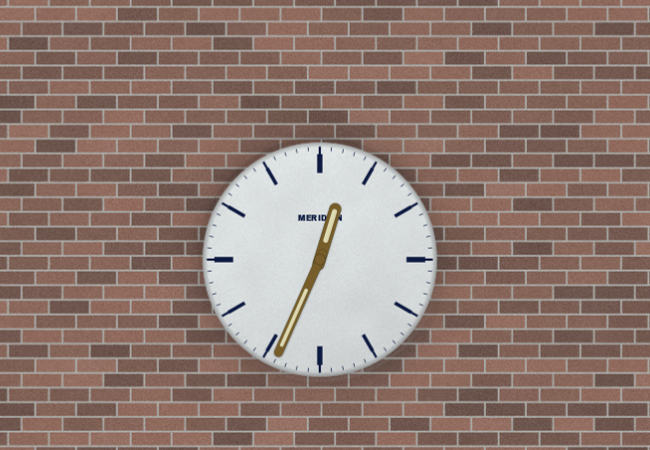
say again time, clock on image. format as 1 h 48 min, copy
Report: 12 h 34 min
